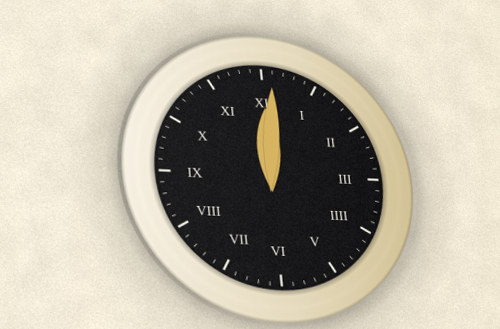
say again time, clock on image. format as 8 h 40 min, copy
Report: 12 h 01 min
